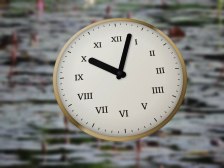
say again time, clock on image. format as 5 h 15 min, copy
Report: 10 h 03 min
